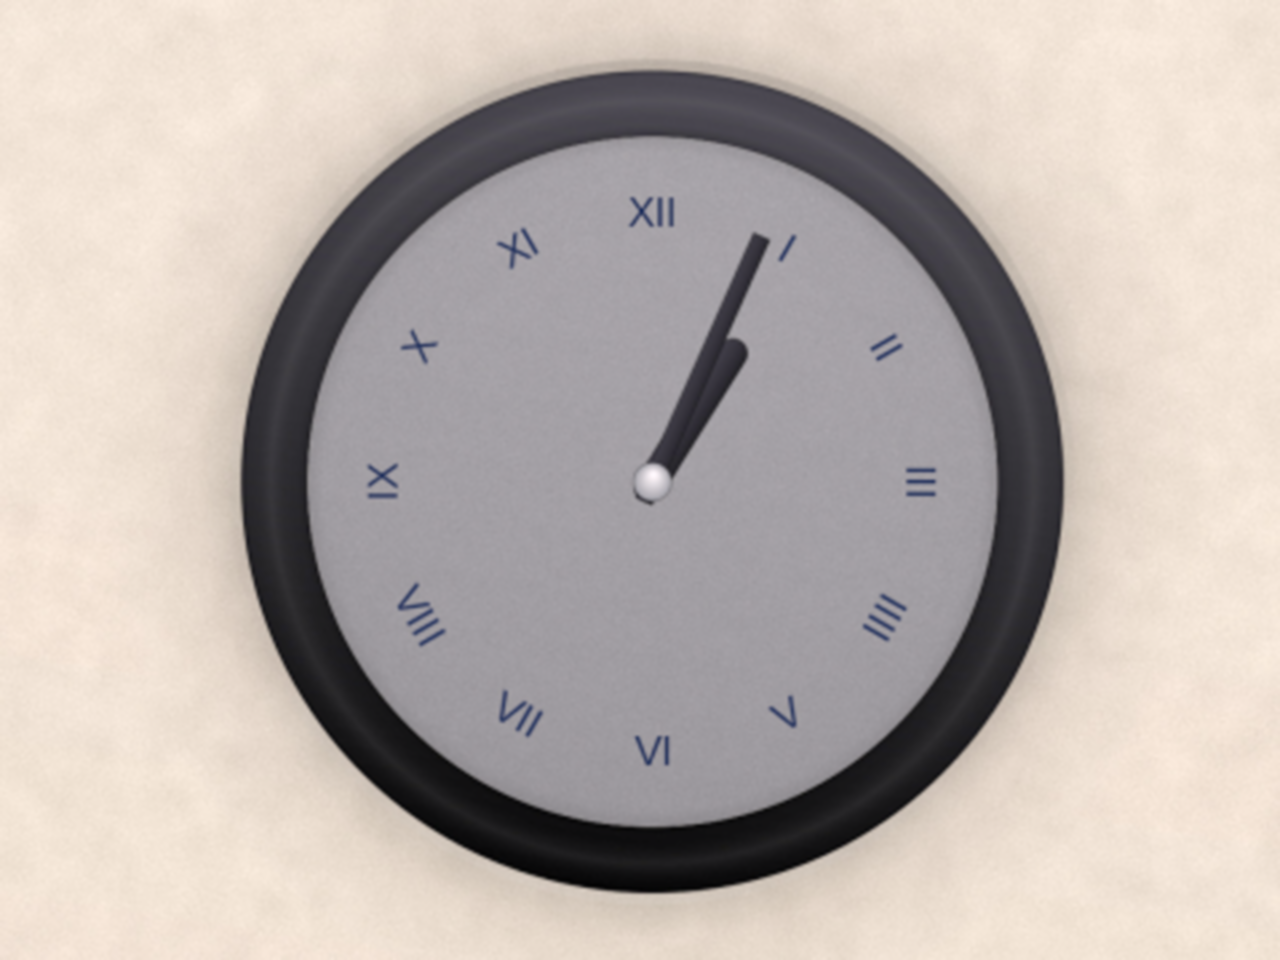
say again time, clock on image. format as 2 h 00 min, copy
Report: 1 h 04 min
